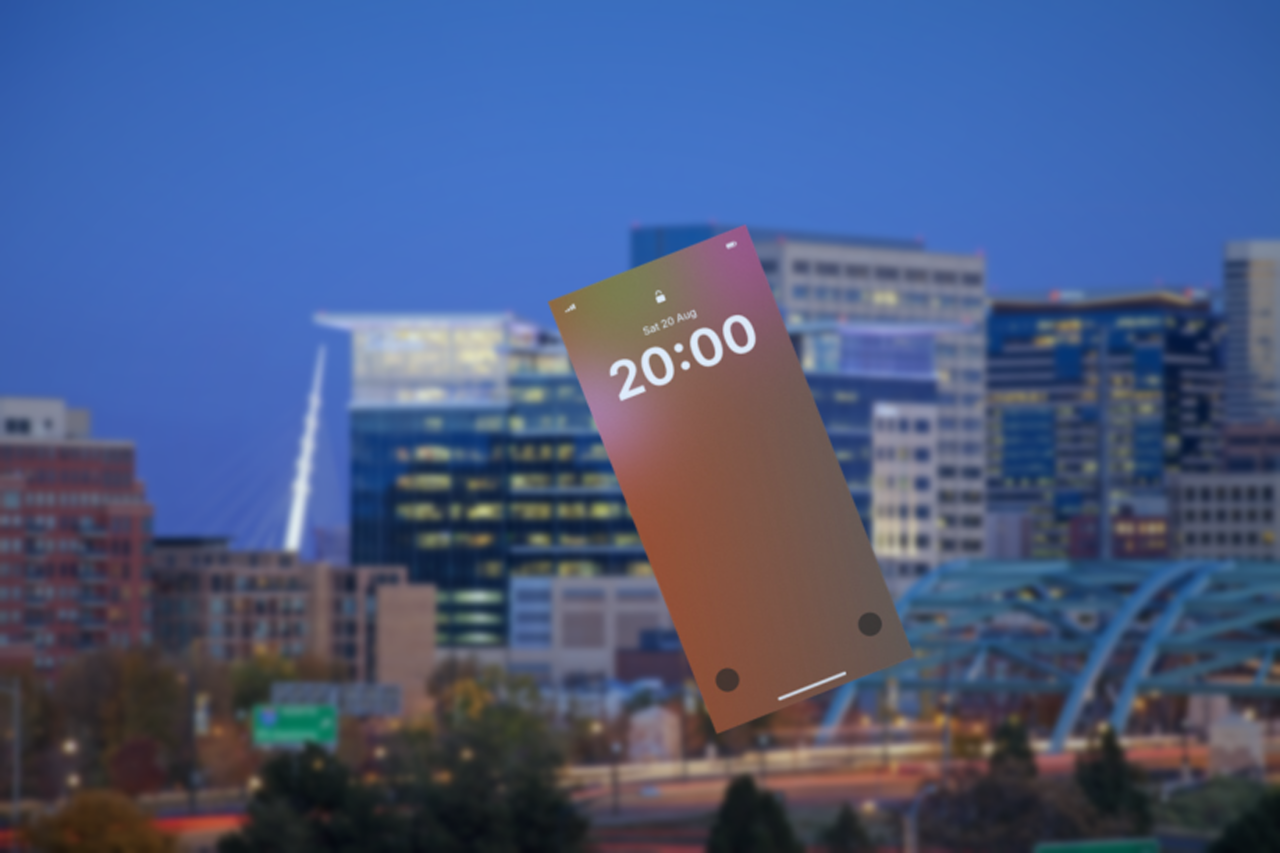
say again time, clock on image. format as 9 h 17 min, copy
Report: 20 h 00 min
